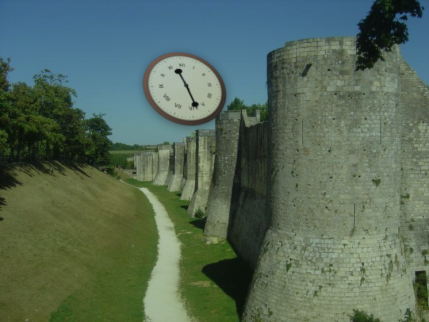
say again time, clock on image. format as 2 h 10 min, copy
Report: 11 h 28 min
